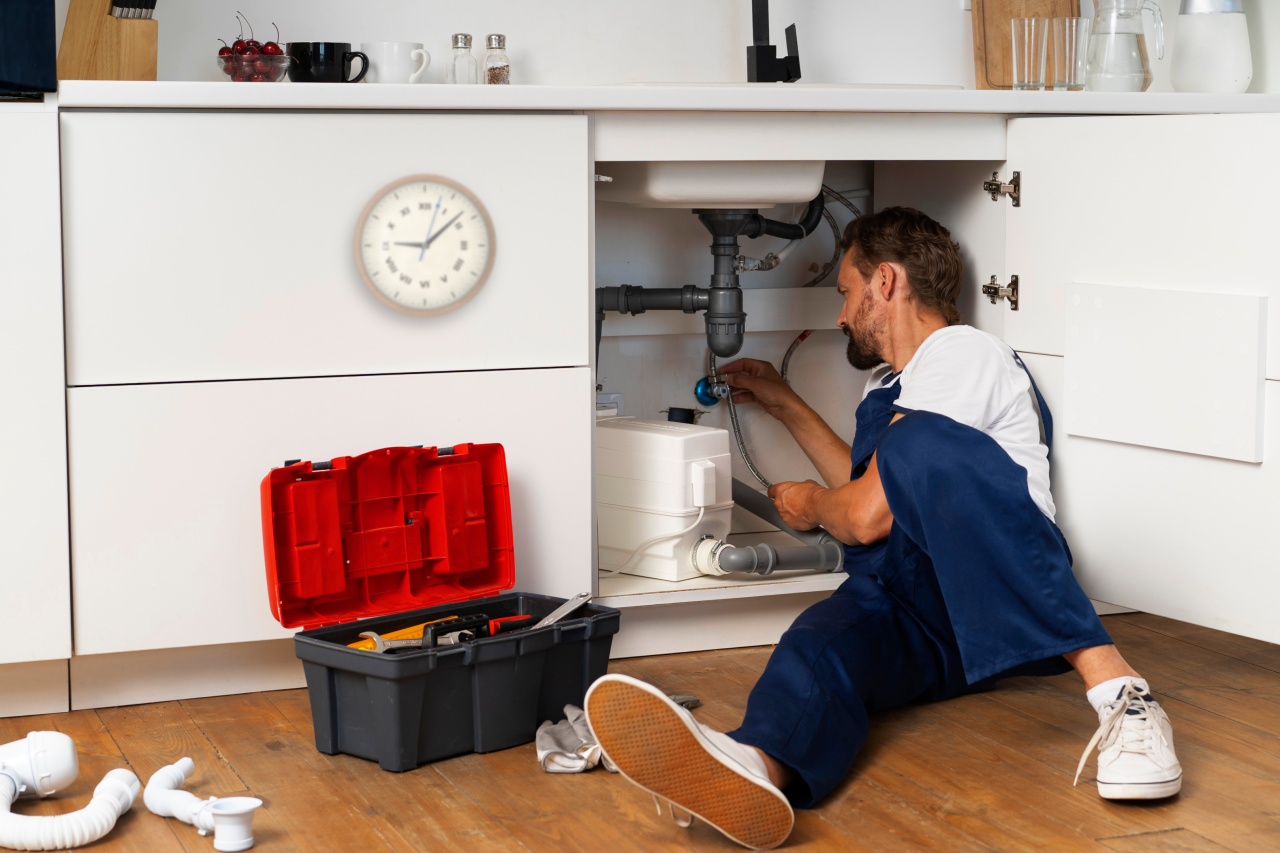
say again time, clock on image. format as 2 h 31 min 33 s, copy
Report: 9 h 08 min 03 s
